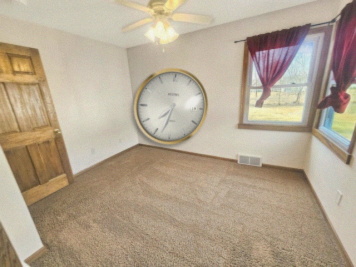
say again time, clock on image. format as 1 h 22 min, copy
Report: 7 h 33 min
